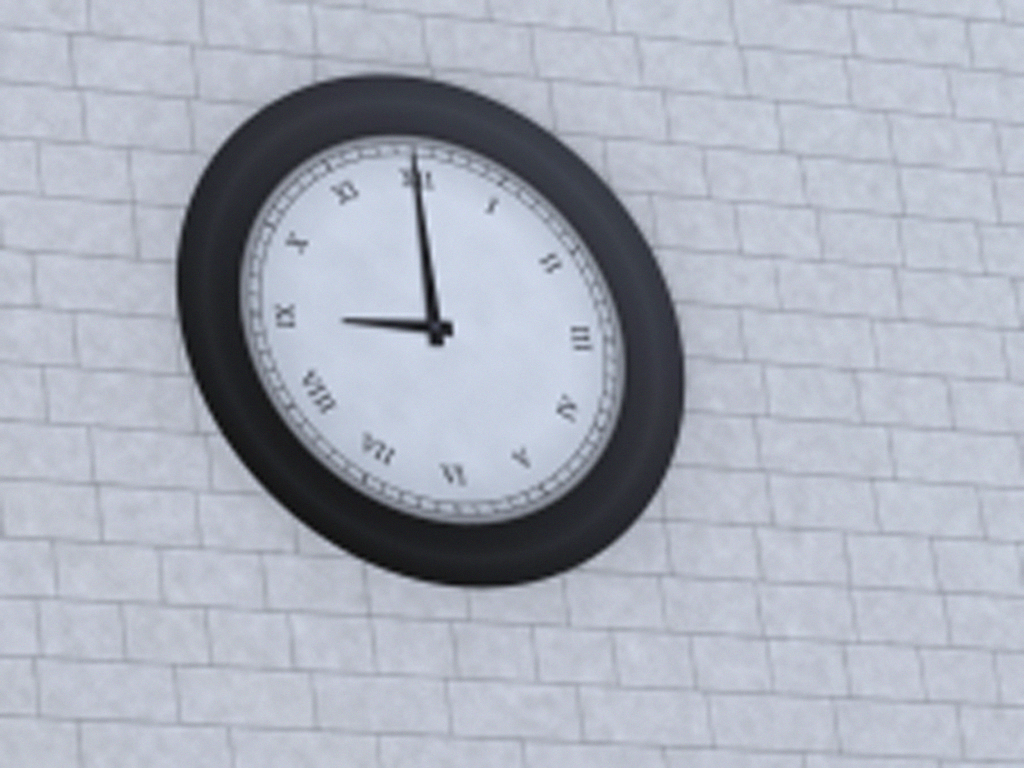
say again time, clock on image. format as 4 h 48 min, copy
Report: 9 h 00 min
